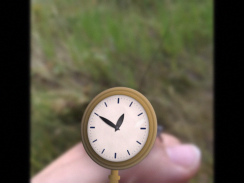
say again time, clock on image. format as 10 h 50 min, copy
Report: 12 h 50 min
